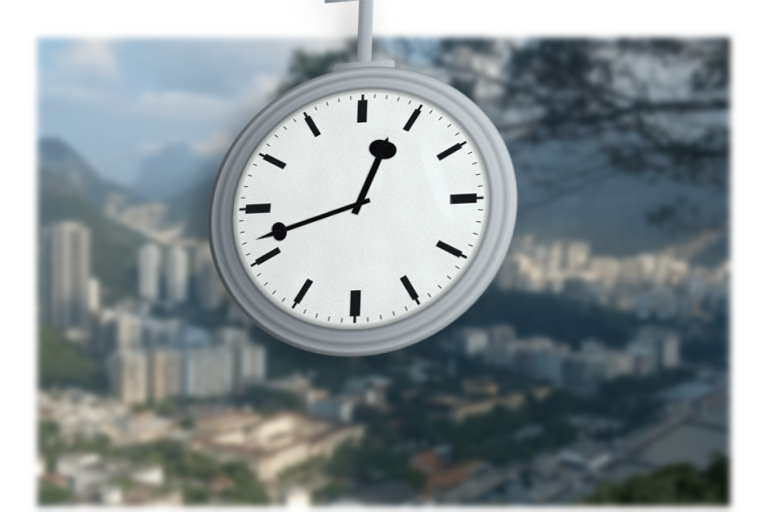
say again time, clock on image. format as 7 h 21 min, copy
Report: 12 h 42 min
